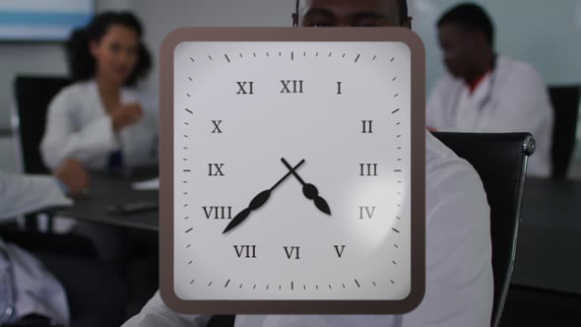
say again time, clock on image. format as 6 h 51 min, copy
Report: 4 h 38 min
